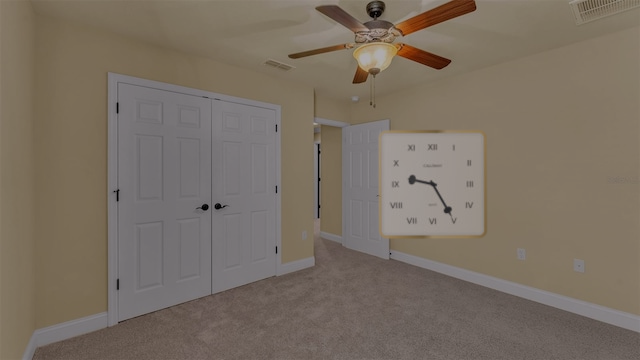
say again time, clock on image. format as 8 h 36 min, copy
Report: 9 h 25 min
